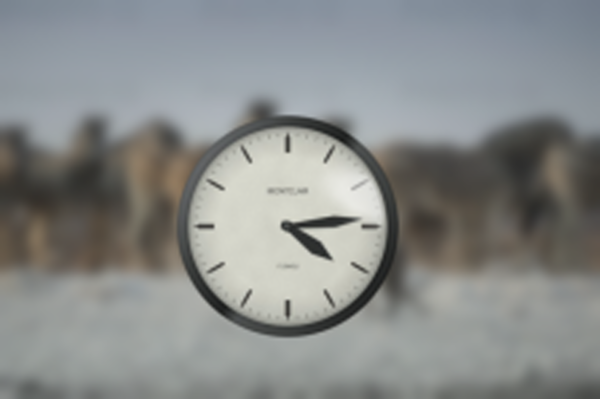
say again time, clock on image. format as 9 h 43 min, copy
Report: 4 h 14 min
